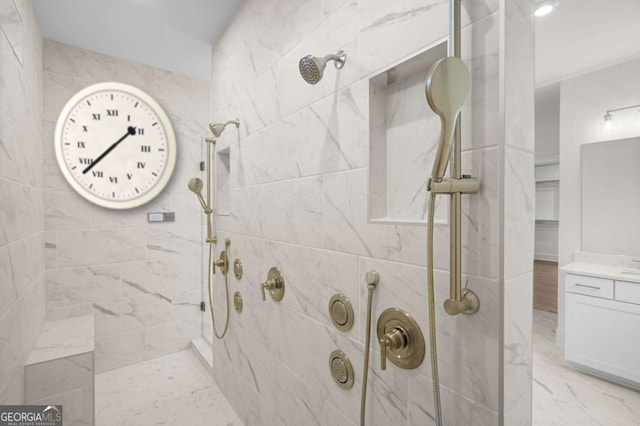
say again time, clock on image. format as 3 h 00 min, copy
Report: 1 h 38 min
